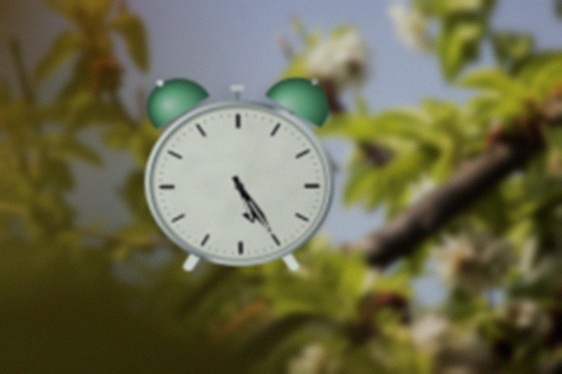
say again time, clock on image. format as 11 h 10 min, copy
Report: 5 h 25 min
